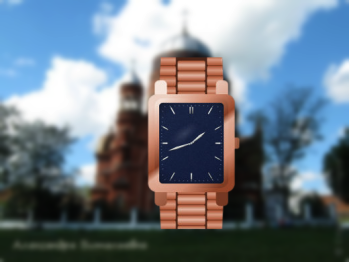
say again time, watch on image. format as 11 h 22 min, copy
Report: 1 h 42 min
